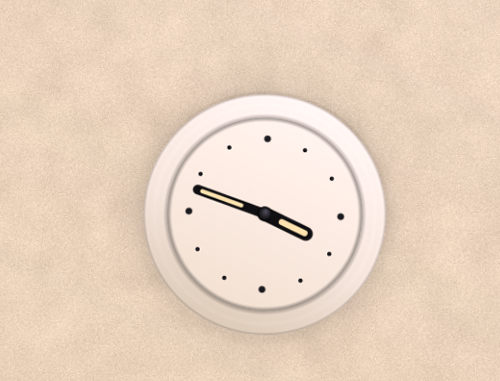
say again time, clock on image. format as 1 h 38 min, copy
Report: 3 h 48 min
